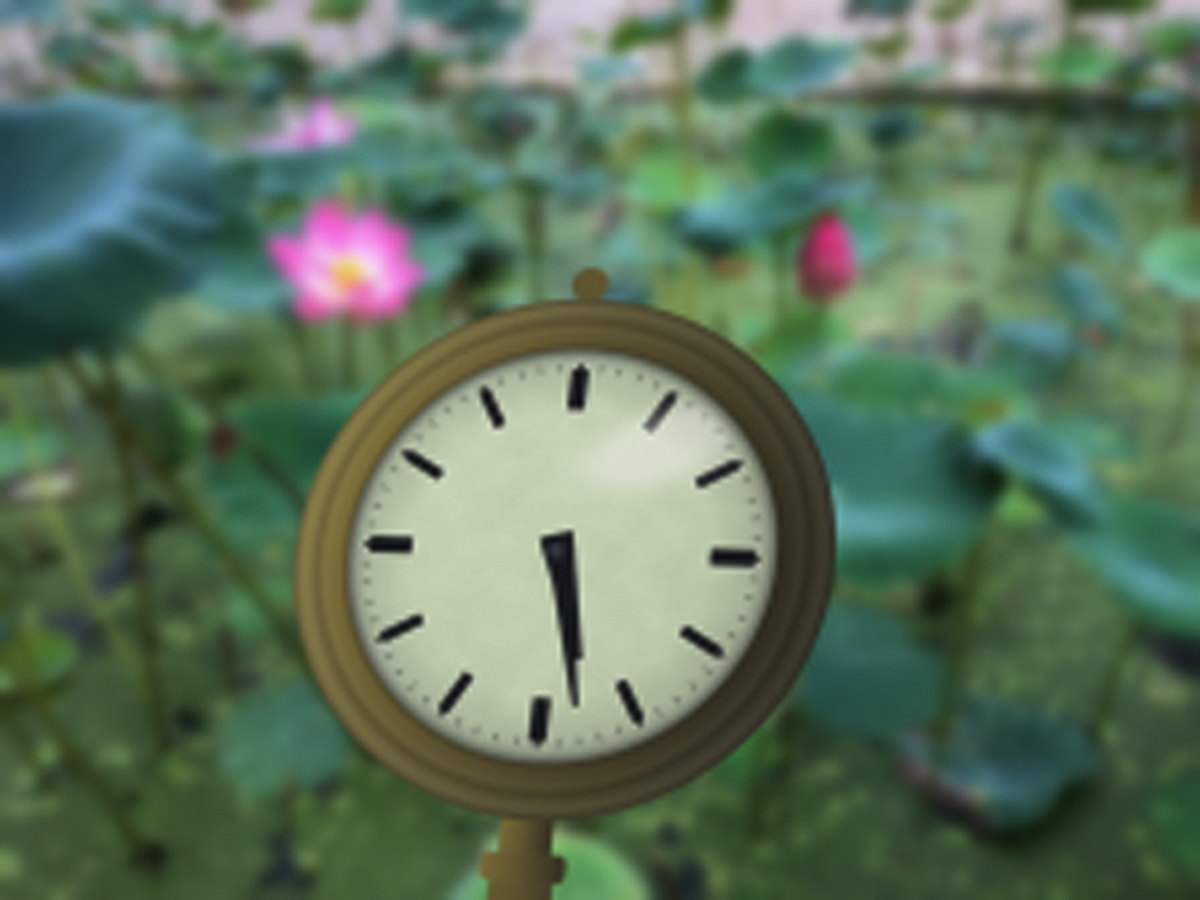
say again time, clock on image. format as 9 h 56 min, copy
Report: 5 h 28 min
